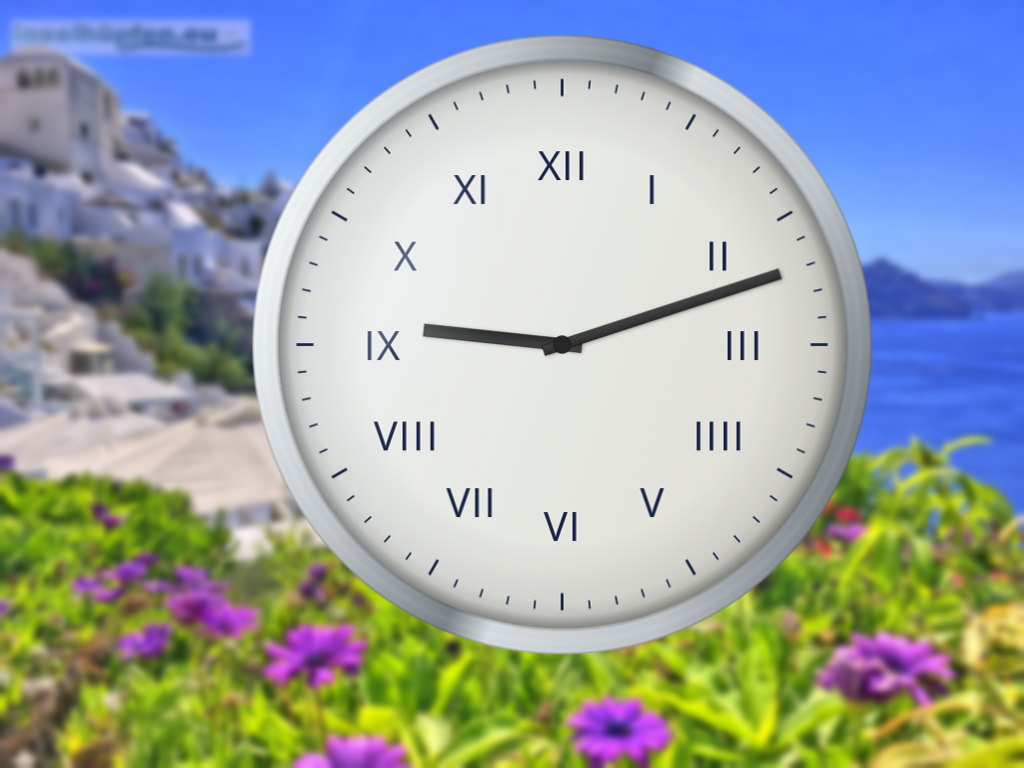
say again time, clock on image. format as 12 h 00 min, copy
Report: 9 h 12 min
